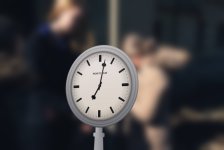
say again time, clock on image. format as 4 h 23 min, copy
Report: 7 h 02 min
